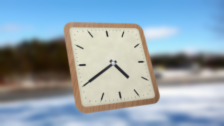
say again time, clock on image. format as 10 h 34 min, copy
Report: 4 h 40 min
